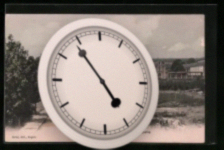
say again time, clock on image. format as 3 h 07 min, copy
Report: 4 h 54 min
